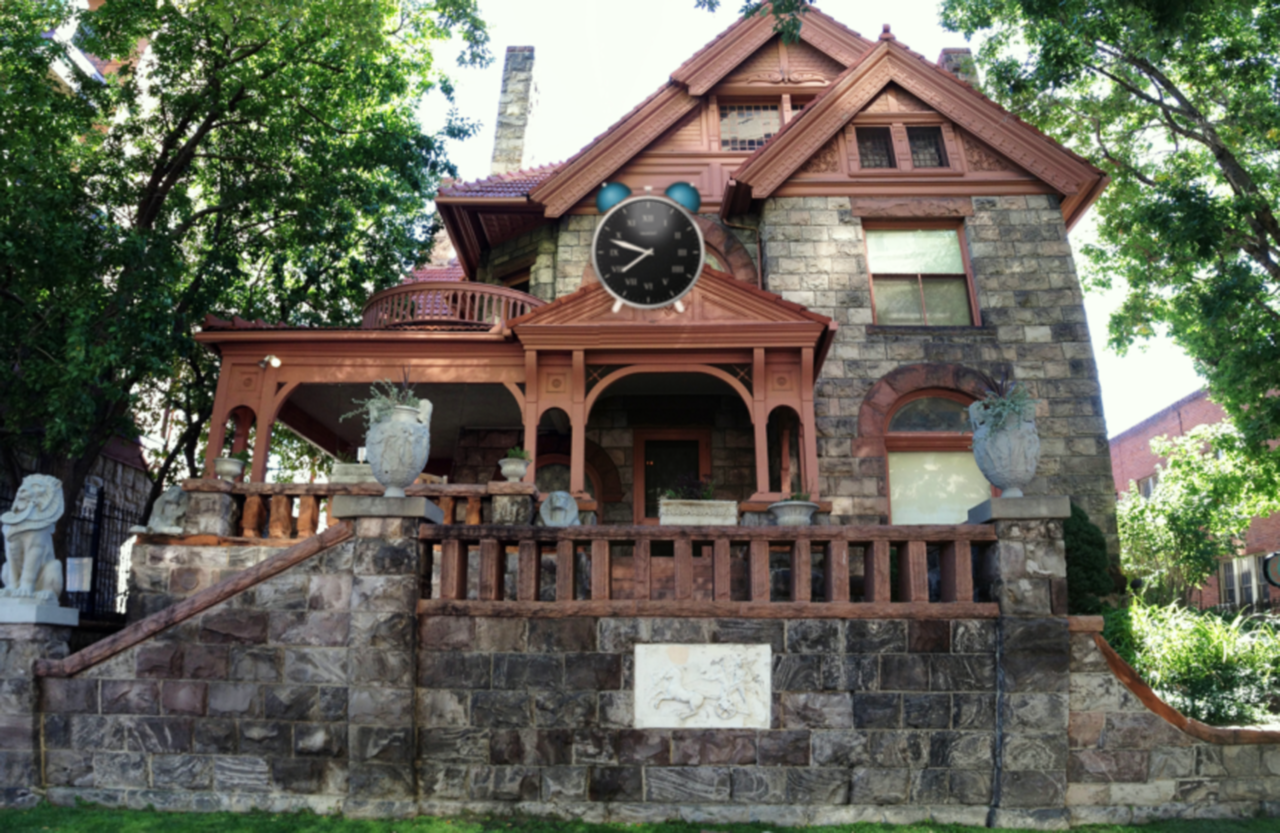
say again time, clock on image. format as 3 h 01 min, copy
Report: 7 h 48 min
